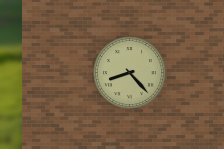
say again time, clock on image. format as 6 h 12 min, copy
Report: 8 h 23 min
